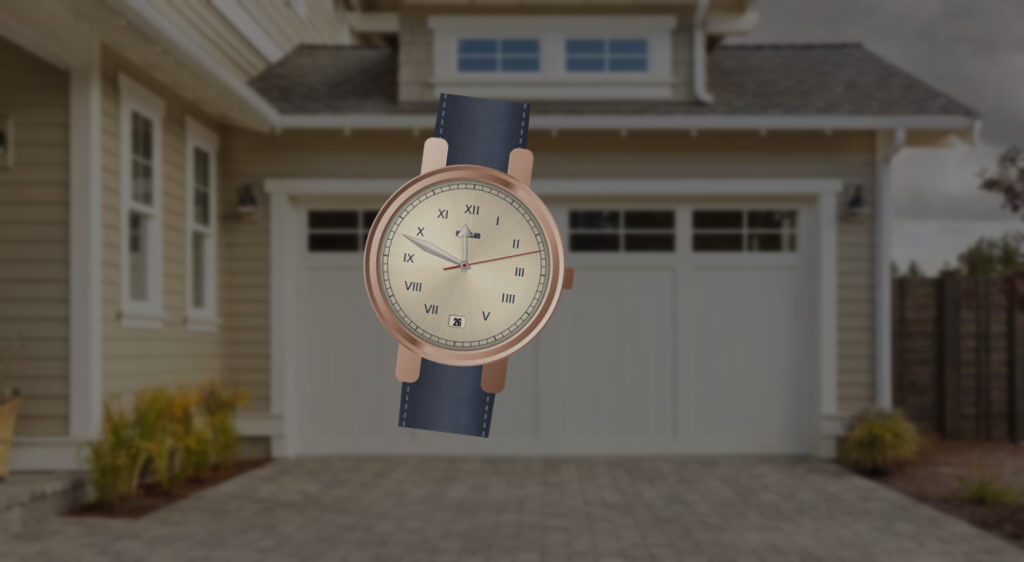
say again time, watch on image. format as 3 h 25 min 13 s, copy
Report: 11 h 48 min 12 s
